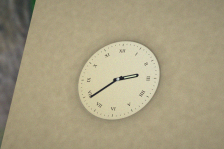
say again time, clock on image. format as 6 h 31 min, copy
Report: 2 h 39 min
